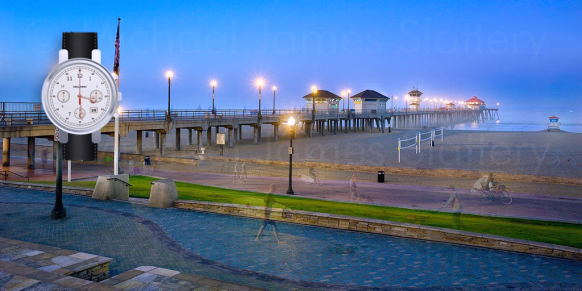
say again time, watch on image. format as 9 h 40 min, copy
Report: 3 h 29 min
